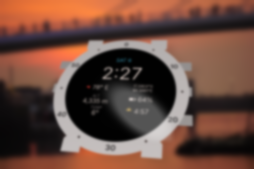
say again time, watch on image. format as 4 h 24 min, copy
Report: 2 h 27 min
